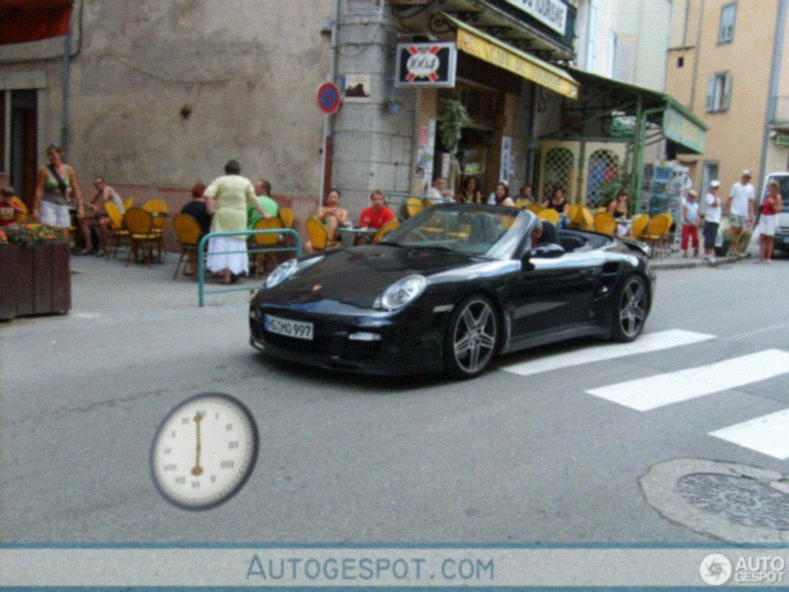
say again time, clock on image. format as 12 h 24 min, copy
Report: 5 h 59 min
